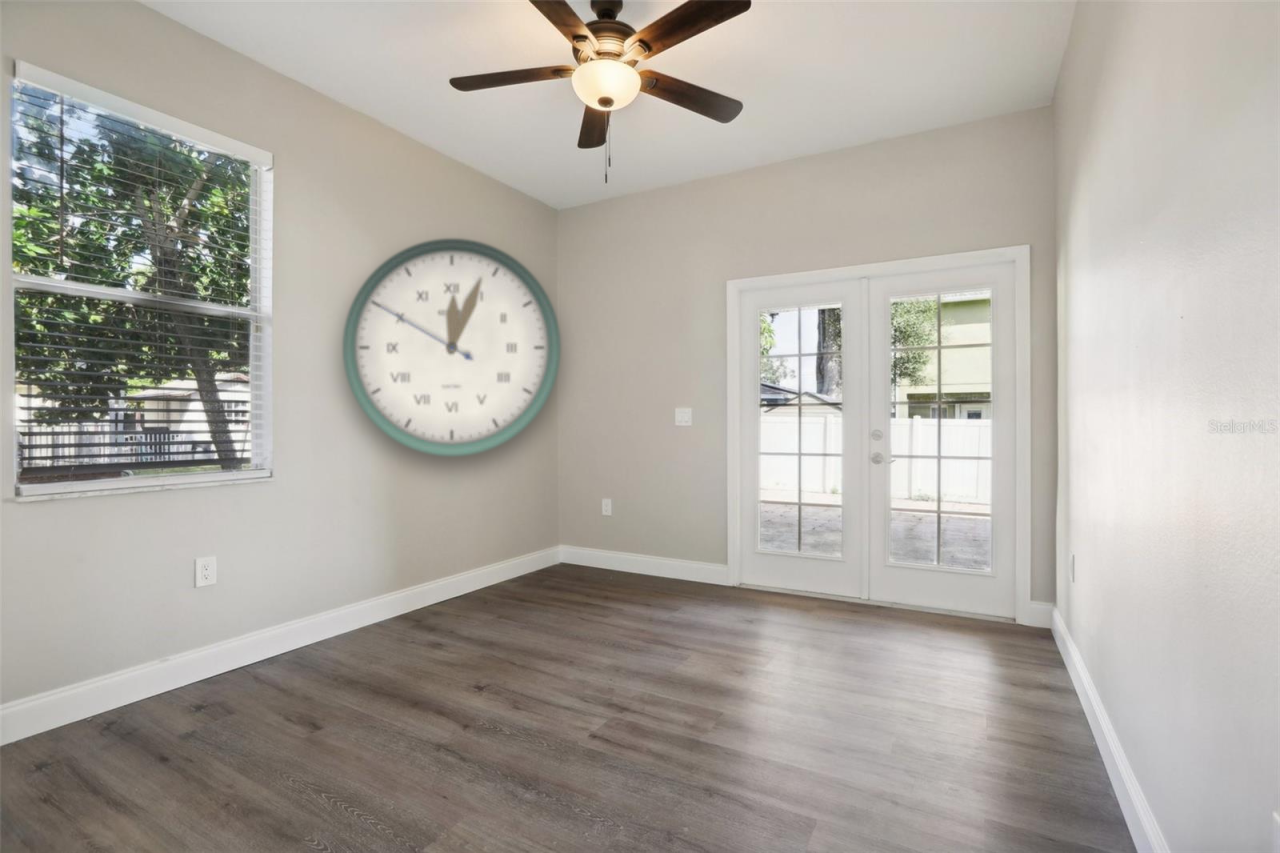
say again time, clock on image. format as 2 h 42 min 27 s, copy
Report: 12 h 03 min 50 s
